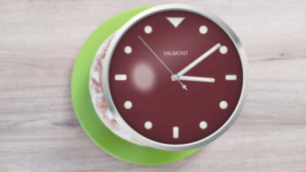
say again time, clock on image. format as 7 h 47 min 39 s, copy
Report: 3 h 08 min 53 s
